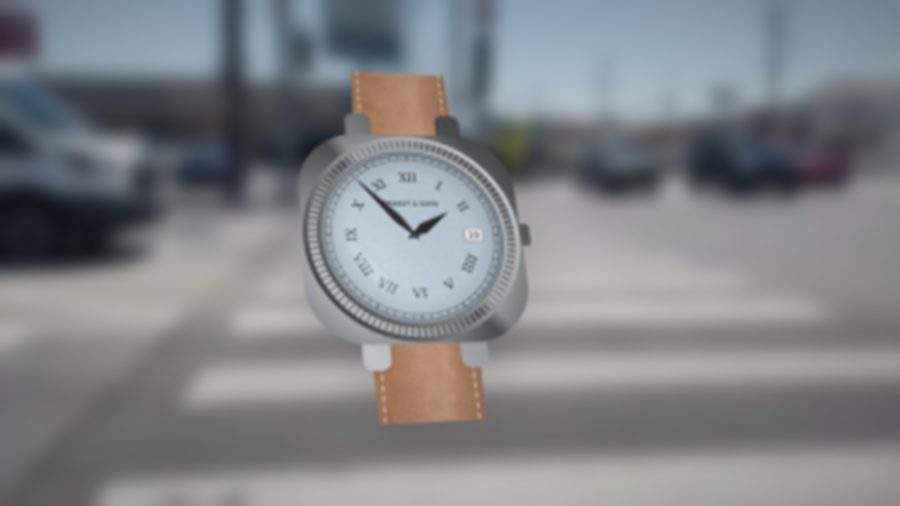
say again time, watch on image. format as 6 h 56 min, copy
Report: 1 h 53 min
